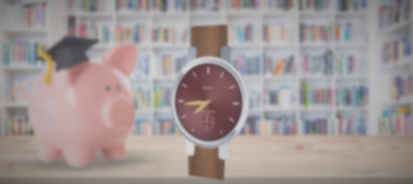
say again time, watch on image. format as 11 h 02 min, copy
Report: 7 h 44 min
